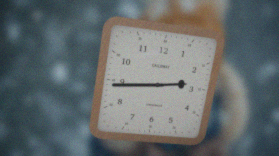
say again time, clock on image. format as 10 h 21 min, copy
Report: 2 h 44 min
